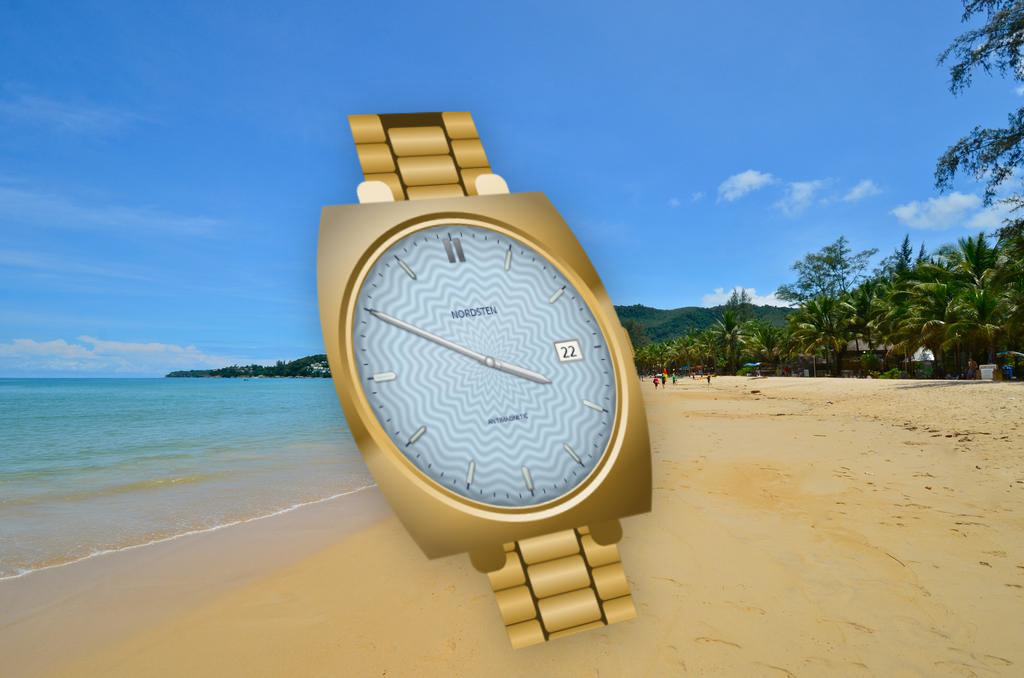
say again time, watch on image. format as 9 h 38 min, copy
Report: 3 h 50 min
